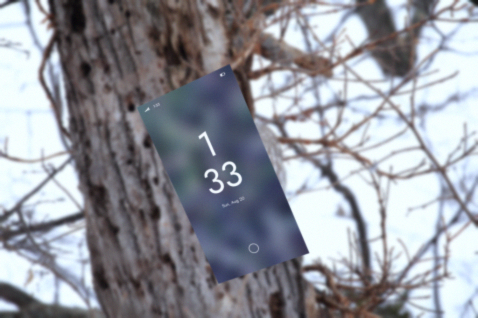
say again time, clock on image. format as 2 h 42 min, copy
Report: 1 h 33 min
